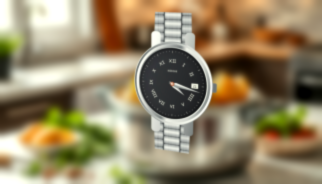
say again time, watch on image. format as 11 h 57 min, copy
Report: 4 h 17 min
